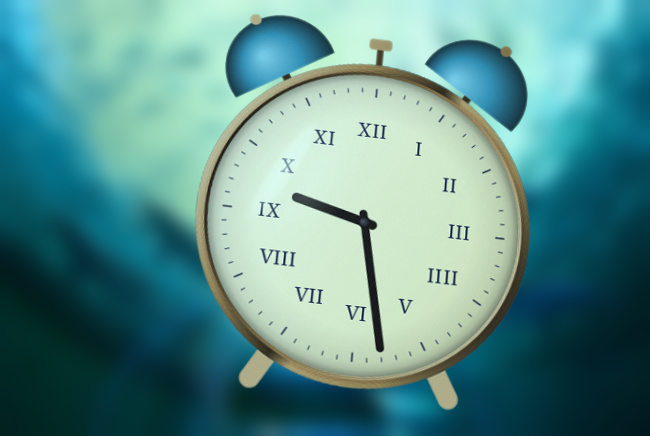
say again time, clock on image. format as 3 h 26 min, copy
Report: 9 h 28 min
